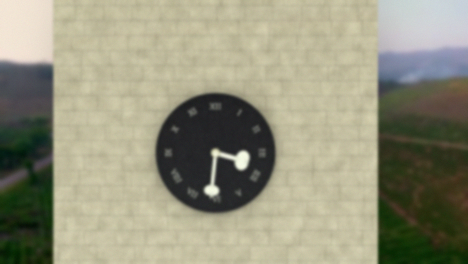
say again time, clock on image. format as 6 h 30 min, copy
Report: 3 h 31 min
